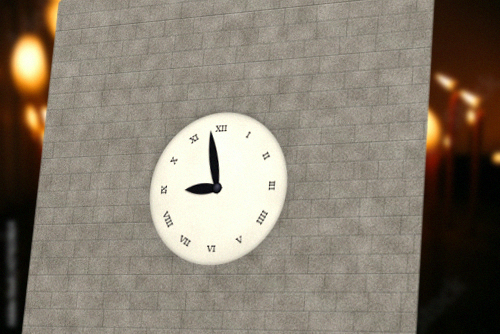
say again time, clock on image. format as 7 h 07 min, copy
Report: 8 h 58 min
